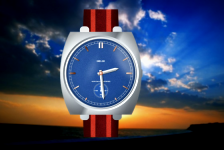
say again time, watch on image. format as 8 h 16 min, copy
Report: 2 h 29 min
